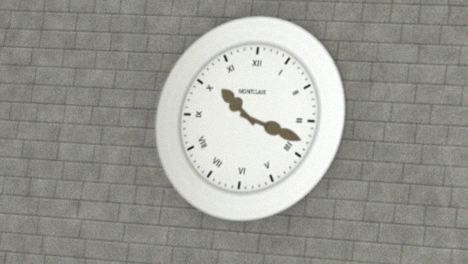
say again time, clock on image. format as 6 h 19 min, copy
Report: 10 h 18 min
